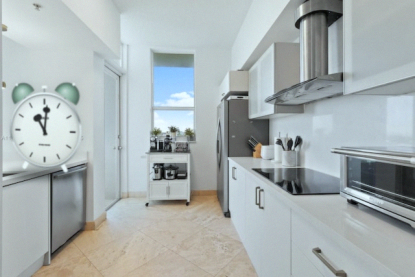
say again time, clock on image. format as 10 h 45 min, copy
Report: 11 h 01 min
